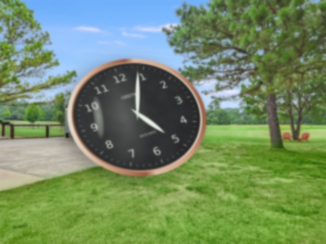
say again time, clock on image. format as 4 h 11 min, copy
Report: 5 h 04 min
